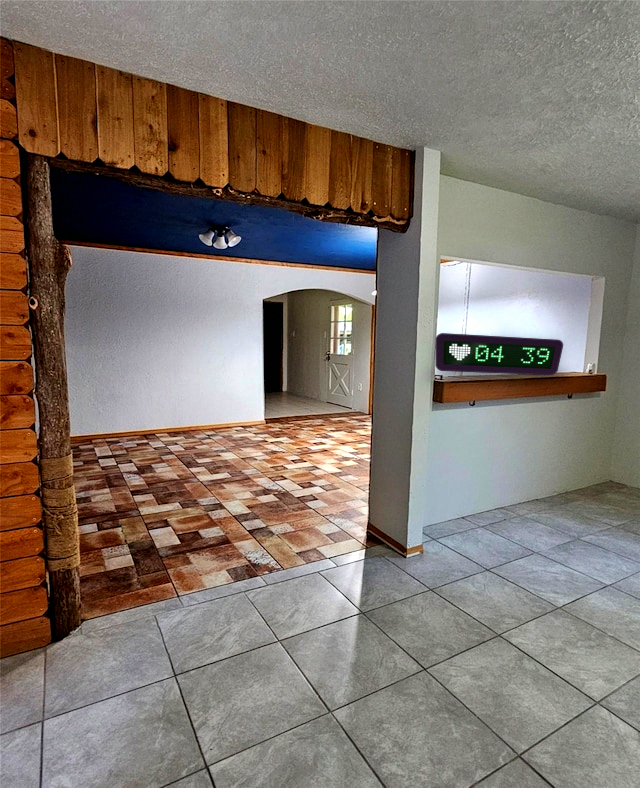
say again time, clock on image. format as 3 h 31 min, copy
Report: 4 h 39 min
